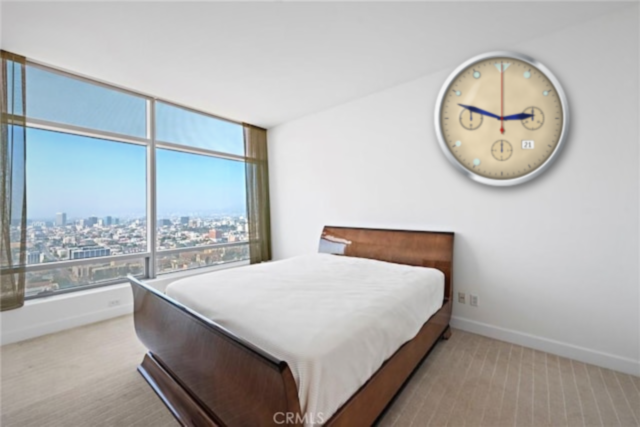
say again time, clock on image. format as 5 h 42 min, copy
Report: 2 h 48 min
